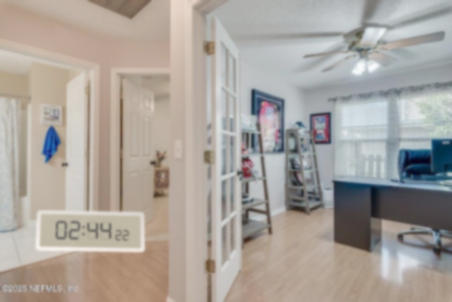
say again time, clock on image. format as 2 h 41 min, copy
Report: 2 h 44 min
